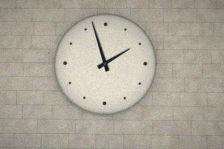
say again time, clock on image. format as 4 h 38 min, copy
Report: 1 h 57 min
